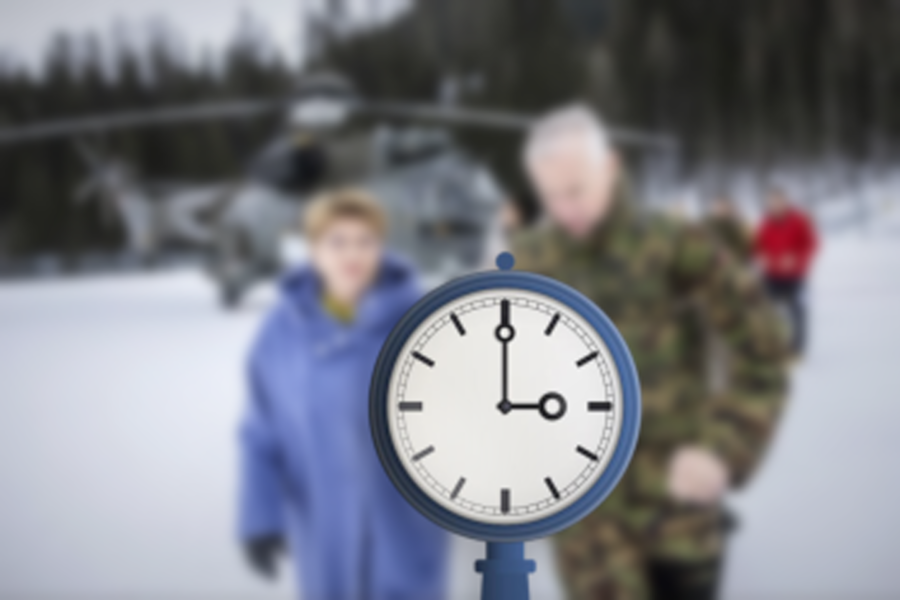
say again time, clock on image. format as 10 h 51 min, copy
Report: 3 h 00 min
